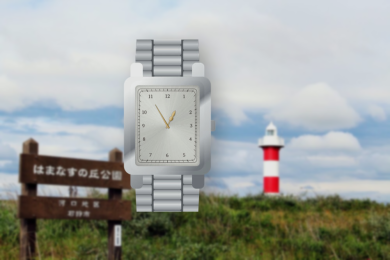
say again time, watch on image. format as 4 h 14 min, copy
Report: 12 h 55 min
